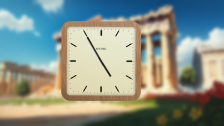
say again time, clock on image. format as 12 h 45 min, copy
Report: 4 h 55 min
